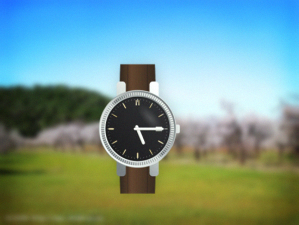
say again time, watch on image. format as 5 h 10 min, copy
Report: 5 h 15 min
